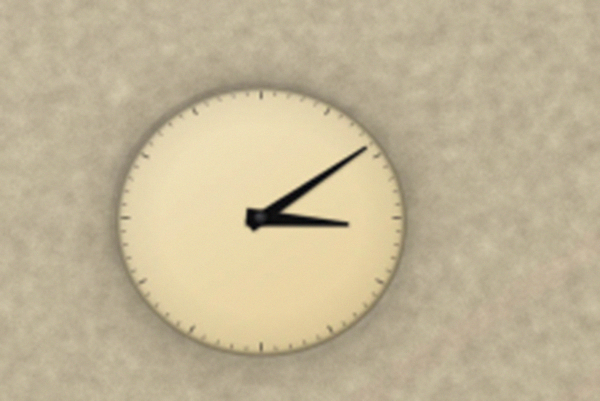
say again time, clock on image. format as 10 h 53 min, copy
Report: 3 h 09 min
